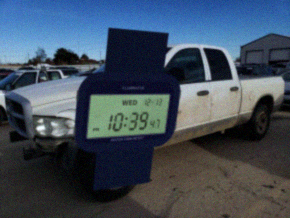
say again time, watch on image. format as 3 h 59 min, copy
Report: 10 h 39 min
